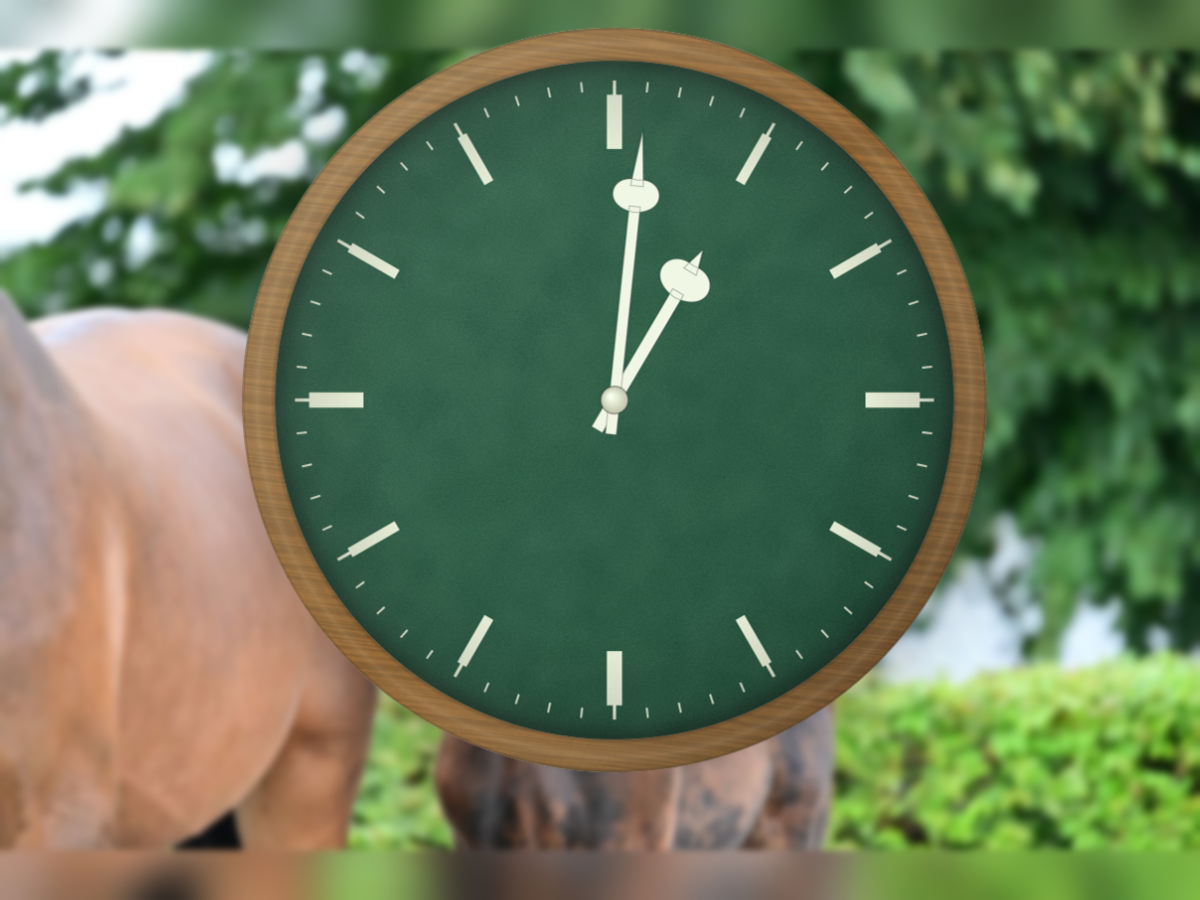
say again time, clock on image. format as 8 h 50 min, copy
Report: 1 h 01 min
